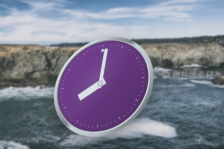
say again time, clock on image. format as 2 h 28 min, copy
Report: 8 h 01 min
